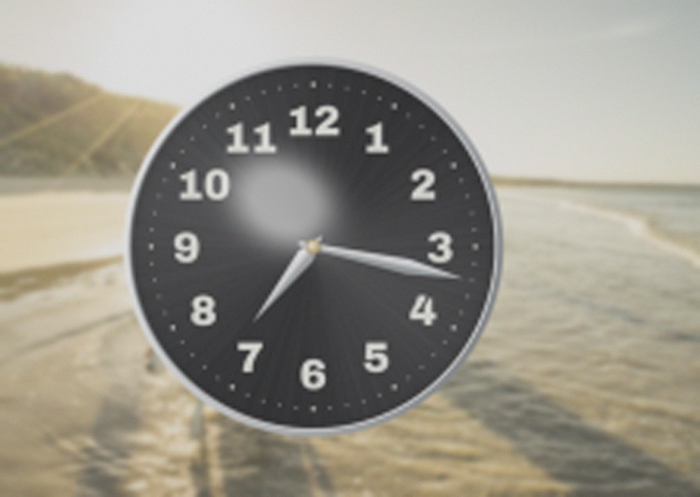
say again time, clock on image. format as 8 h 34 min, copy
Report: 7 h 17 min
